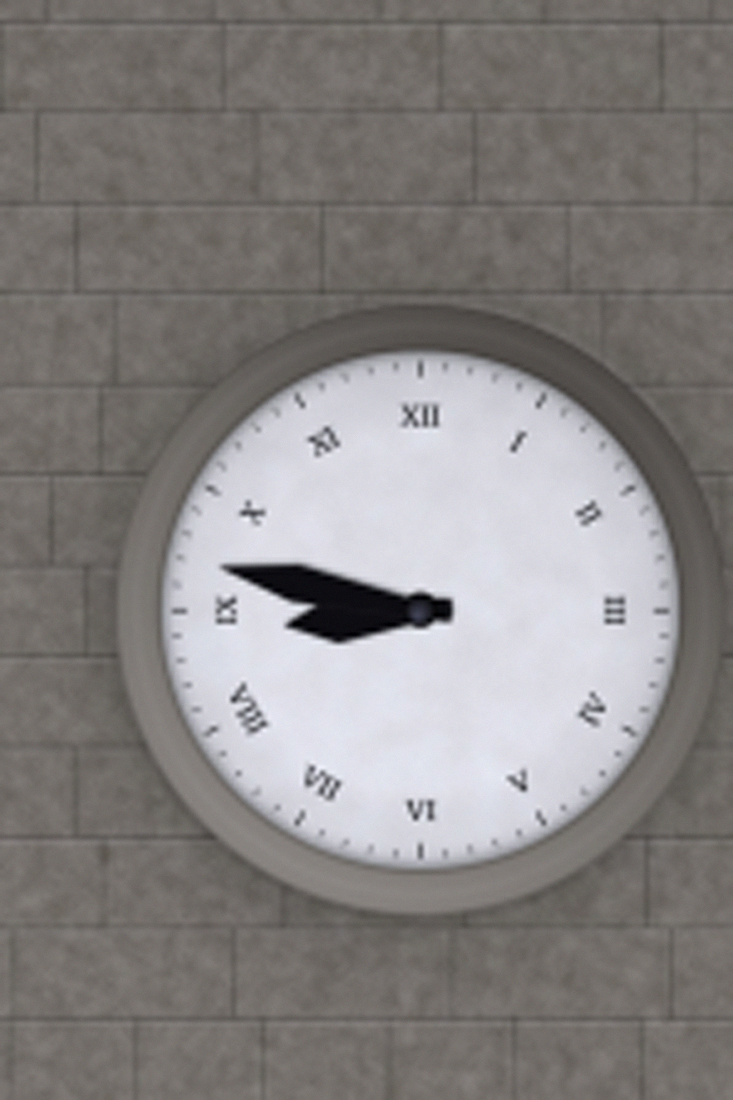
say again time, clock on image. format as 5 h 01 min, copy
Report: 8 h 47 min
